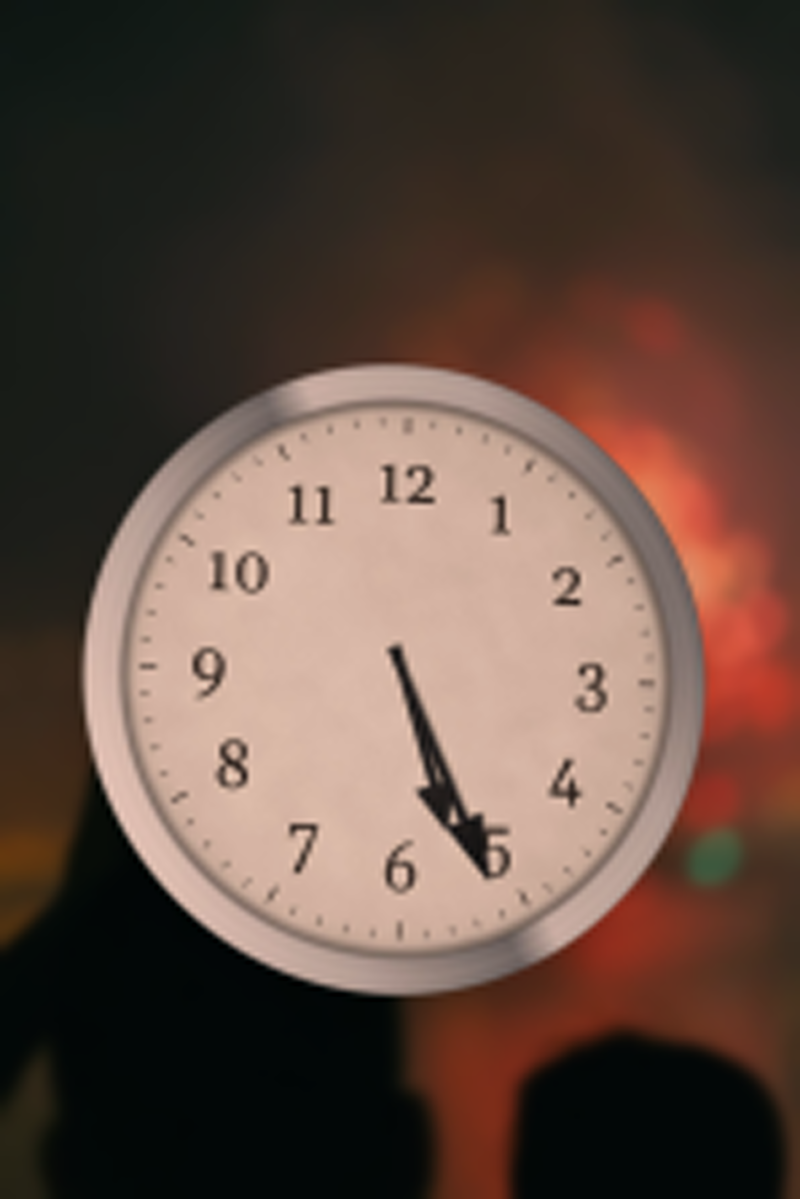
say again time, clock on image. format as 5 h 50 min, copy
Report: 5 h 26 min
